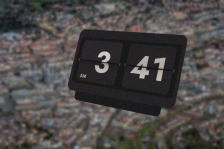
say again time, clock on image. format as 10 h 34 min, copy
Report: 3 h 41 min
